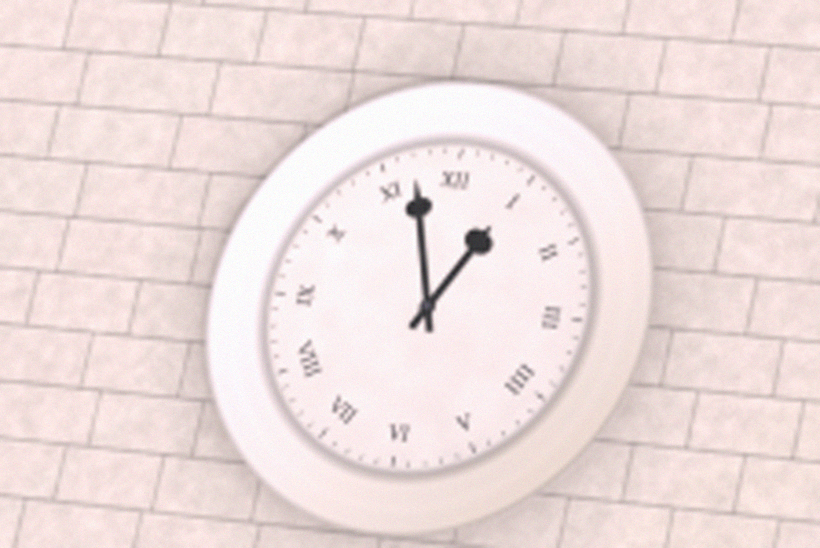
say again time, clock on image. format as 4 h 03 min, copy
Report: 12 h 57 min
